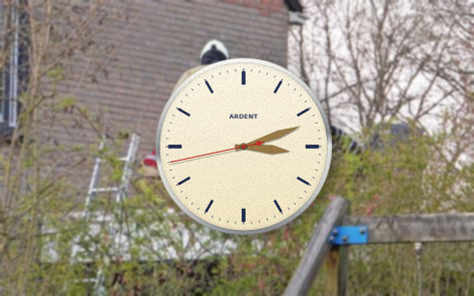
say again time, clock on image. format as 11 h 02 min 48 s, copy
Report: 3 h 11 min 43 s
